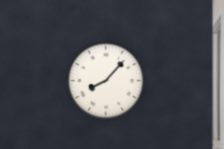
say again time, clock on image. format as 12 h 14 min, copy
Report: 8 h 07 min
